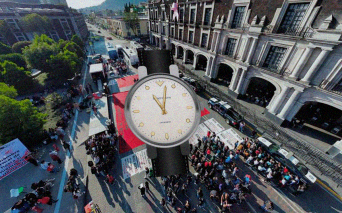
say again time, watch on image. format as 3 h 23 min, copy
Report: 11 h 02 min
